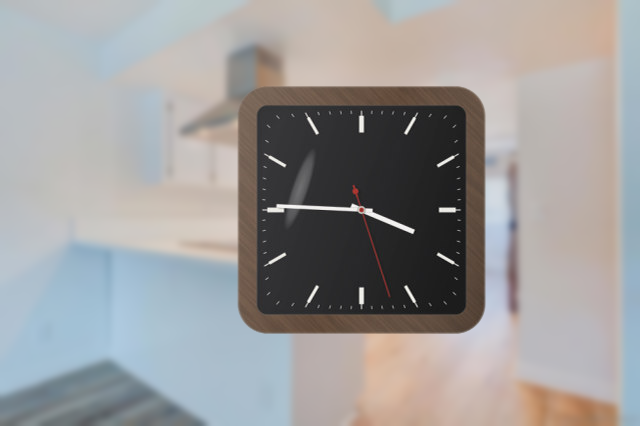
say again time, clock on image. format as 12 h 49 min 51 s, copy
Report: 3 h 45 min 27 s
